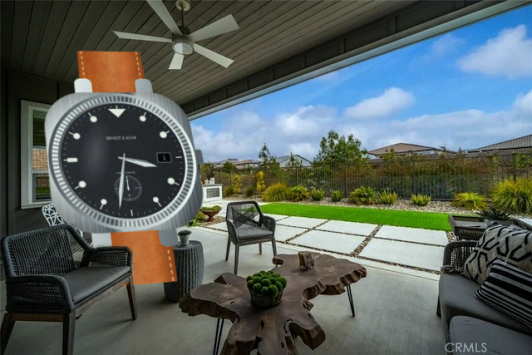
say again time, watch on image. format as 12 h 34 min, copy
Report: 3 h 32 min
